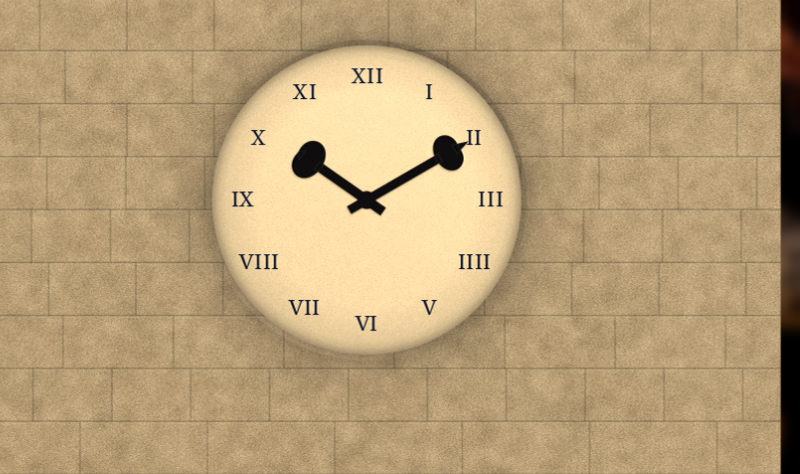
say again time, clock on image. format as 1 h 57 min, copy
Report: 10 h 10 min
